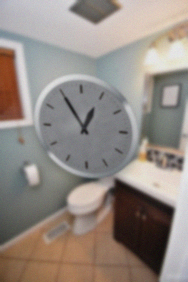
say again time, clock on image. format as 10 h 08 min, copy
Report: 12 h 55 min
